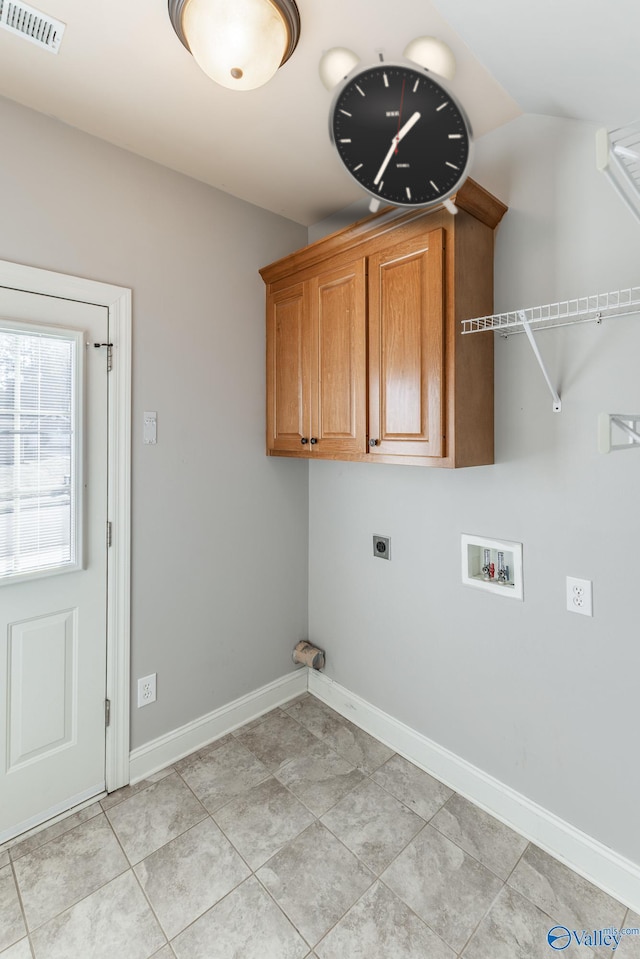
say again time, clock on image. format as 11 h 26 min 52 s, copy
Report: 1 h 36 min 03 s
